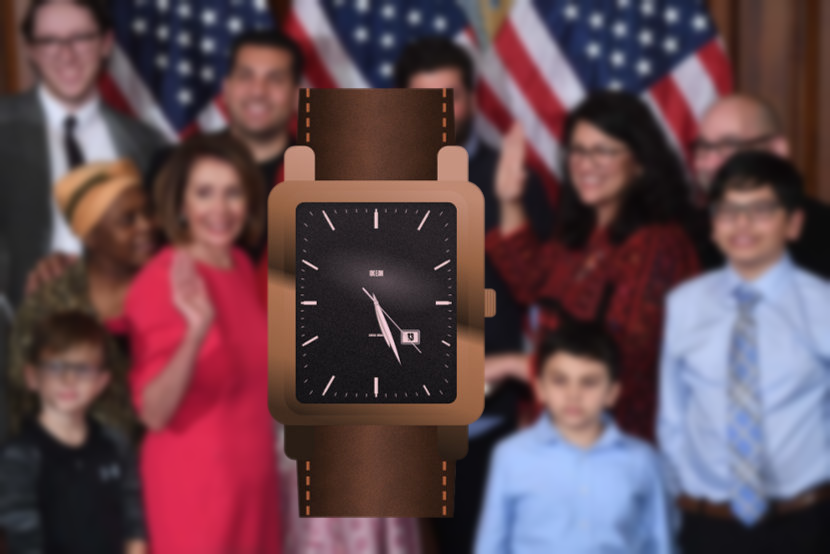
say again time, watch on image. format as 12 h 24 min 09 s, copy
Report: 5 h 26 min 23 s
